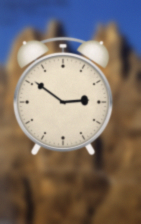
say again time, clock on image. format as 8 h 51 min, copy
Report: 2 h 51 min
